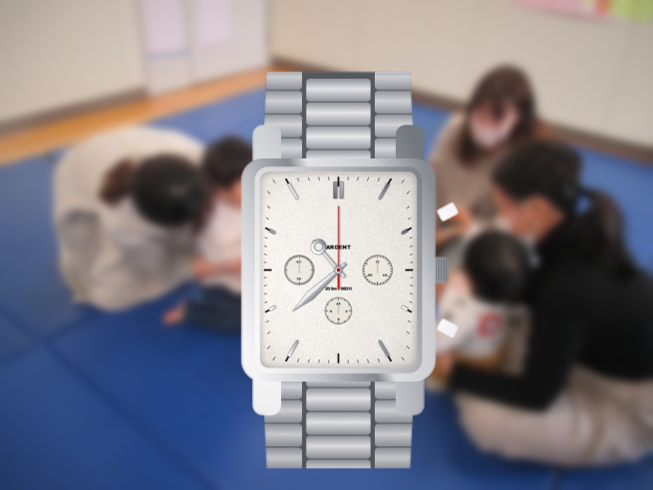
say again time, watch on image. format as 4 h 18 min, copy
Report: 10 h 38 min
